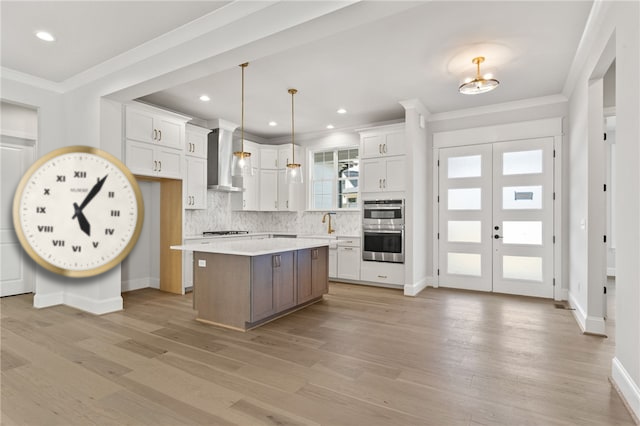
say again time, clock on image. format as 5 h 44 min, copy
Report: 5 h 06 min
